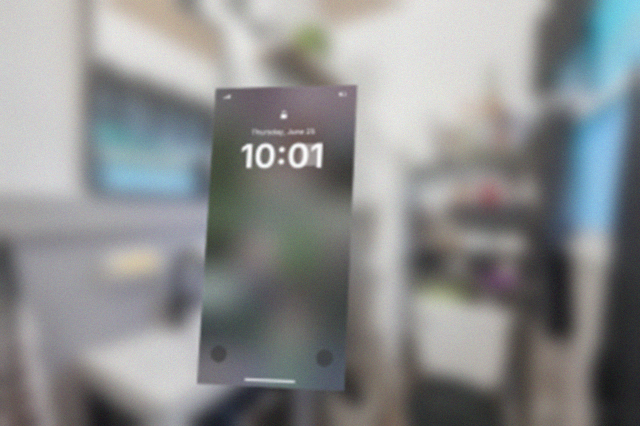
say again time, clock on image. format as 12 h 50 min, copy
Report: 10 h 01 min
